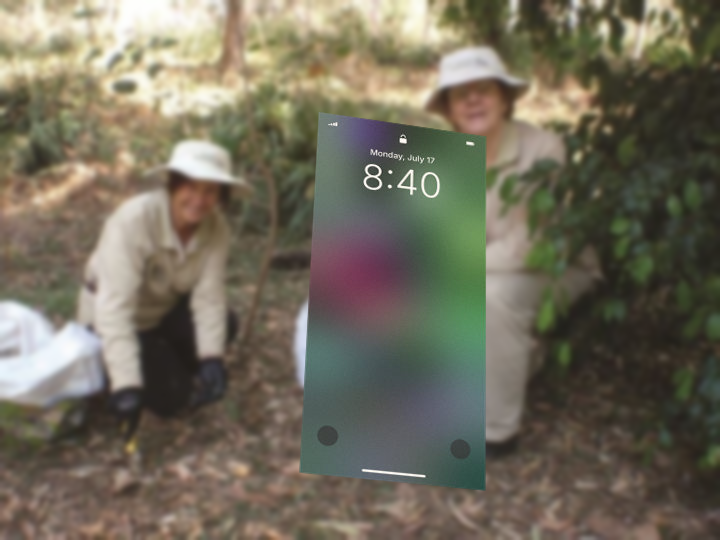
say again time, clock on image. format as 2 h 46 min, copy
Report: 8 h 40 min
